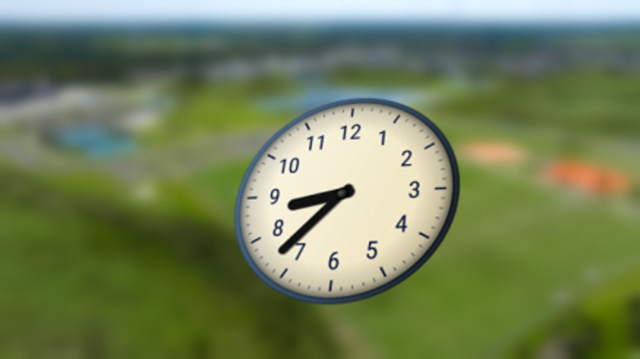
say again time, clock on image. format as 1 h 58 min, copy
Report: 8 h 37 min
